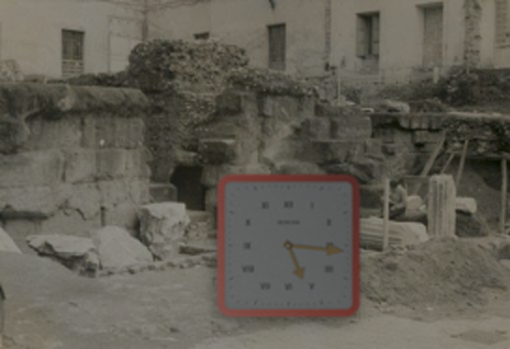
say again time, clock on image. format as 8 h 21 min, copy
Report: 5 h 16 min
